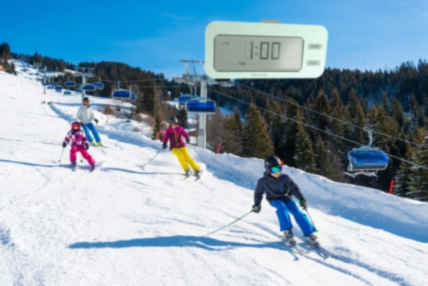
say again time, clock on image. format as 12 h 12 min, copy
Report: 1 h 00 min
